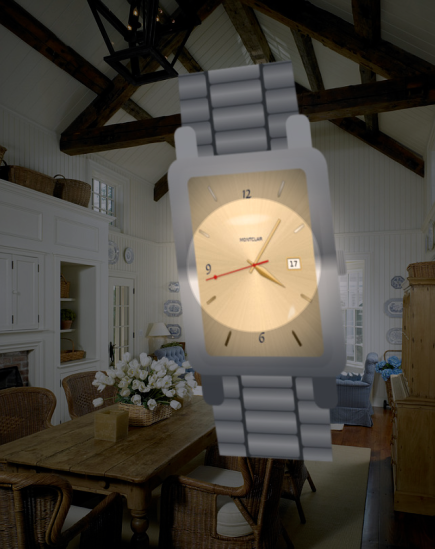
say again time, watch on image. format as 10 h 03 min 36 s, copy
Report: 4 h 06 min 43 s
